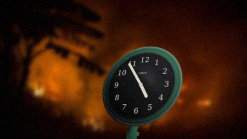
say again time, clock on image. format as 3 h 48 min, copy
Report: 4 h 54 min
